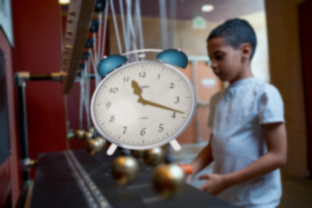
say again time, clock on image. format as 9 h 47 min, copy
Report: 11 h 19 min
